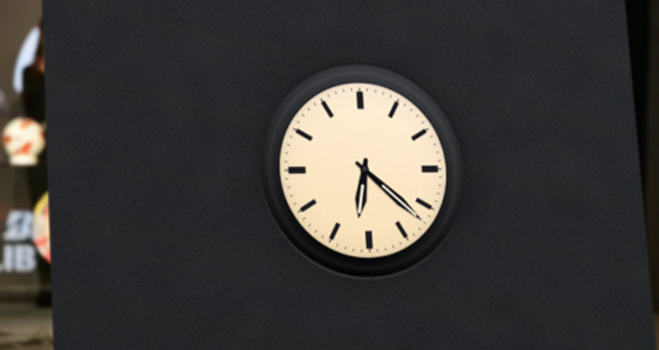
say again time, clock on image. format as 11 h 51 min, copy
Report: 6 h 22 min
